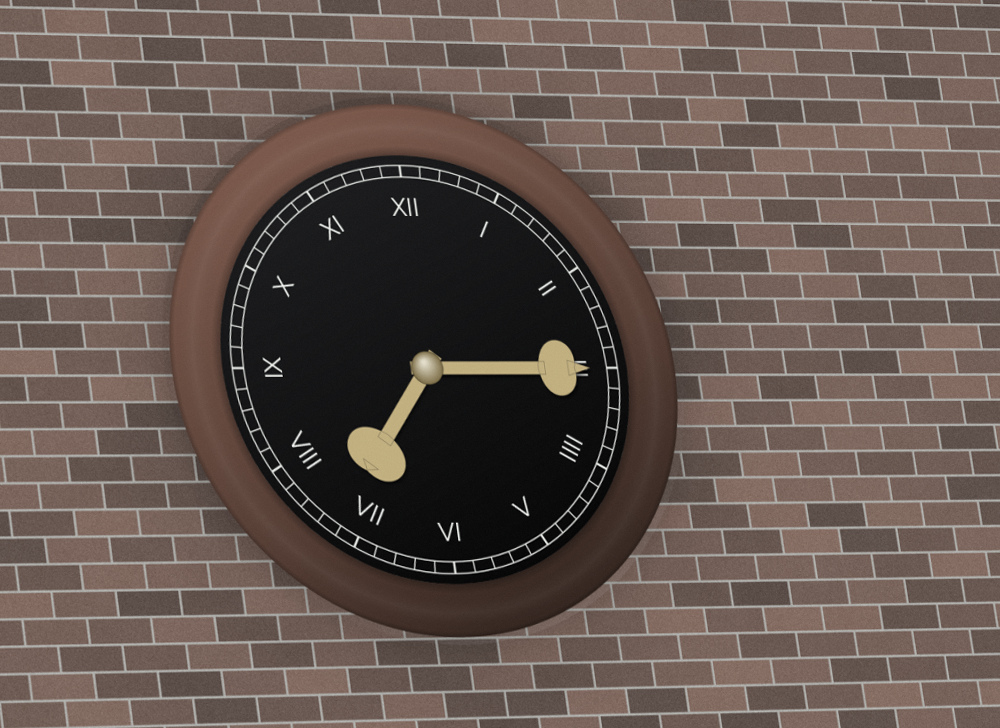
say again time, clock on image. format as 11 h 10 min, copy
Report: 7 h 15 min
